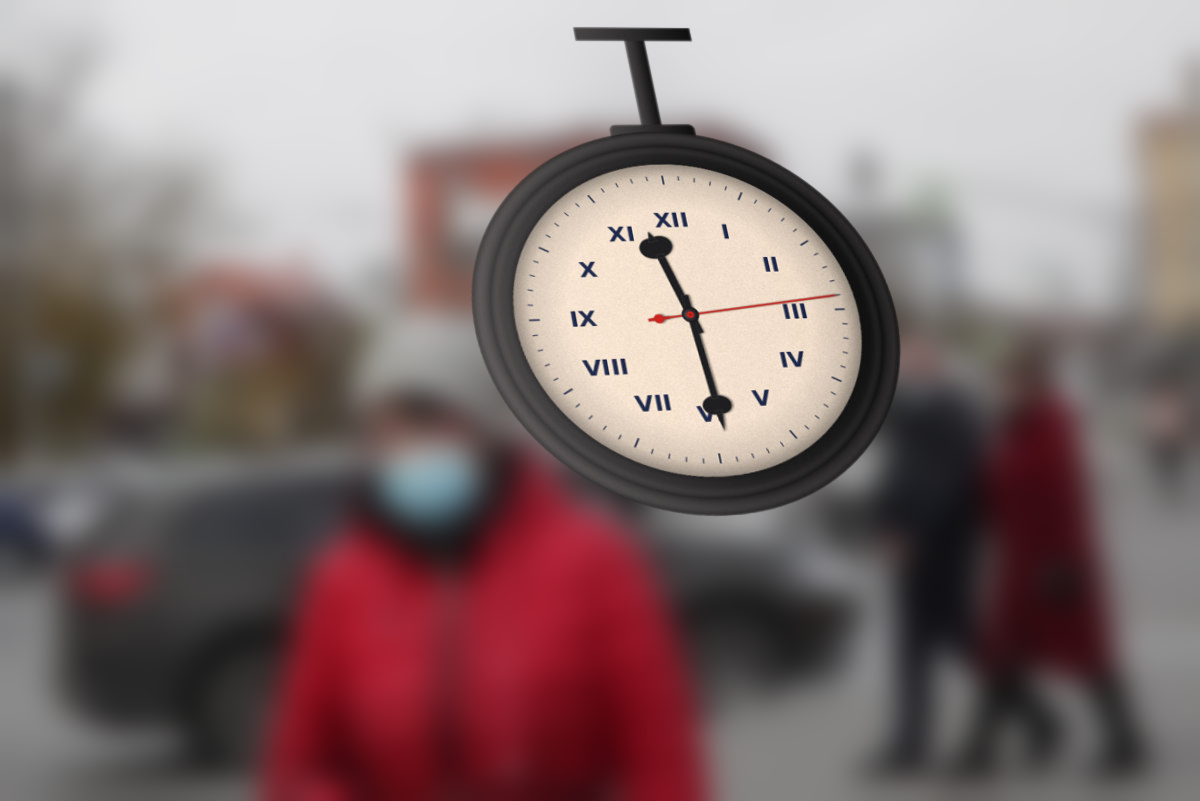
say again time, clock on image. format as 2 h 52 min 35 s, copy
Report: 11 h 29 min 14 s
